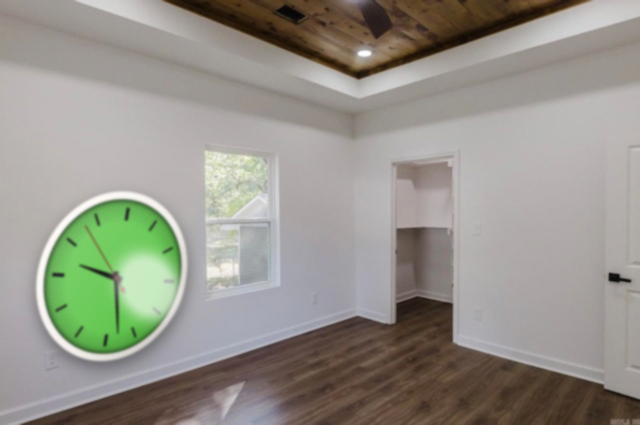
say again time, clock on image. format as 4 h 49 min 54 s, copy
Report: 9 h 27 min 53 s
